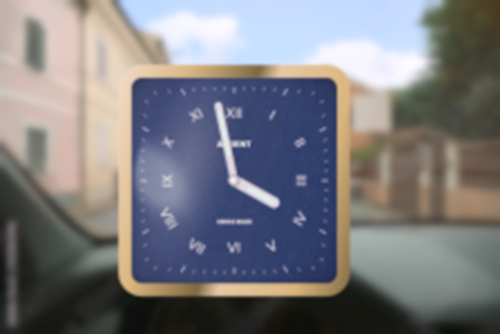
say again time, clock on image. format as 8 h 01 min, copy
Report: 3 h 58 min
